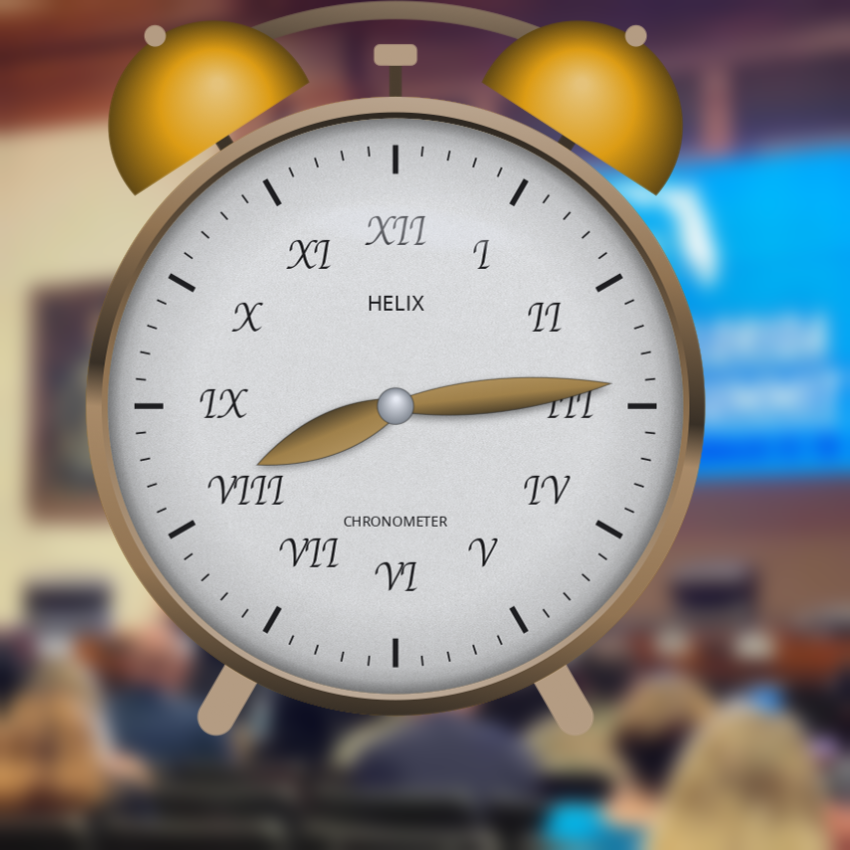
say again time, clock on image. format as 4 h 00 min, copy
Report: 8 h 14 min
